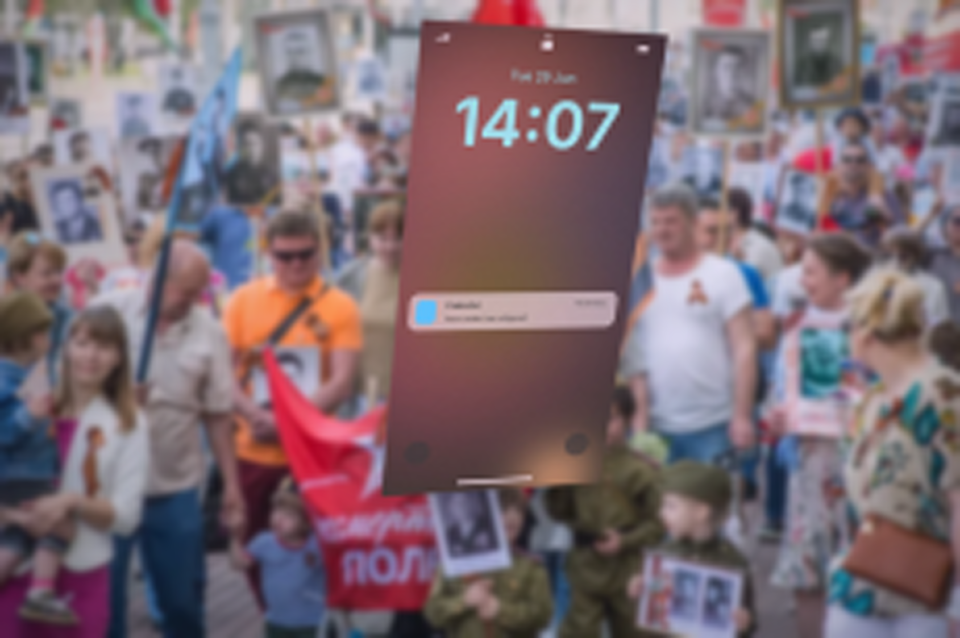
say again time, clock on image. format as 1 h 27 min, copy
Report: 14 h 07 min
